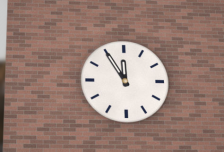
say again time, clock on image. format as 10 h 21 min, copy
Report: 11 h 55 min
